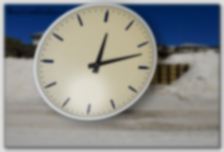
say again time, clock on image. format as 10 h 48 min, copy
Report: 12 h 12 min
